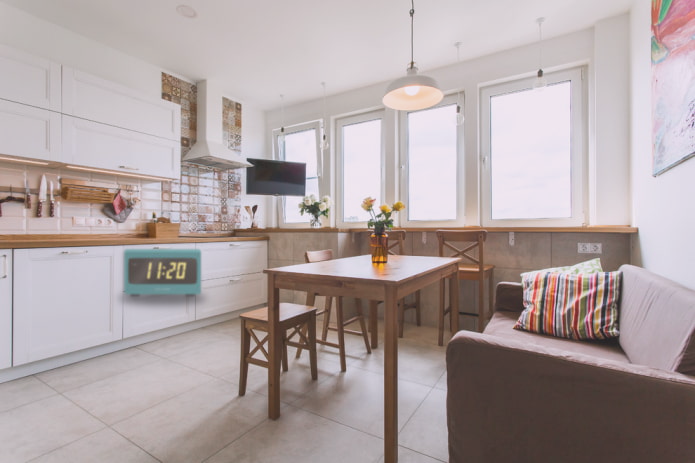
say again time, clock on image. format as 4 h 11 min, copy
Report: 11 h 20 min
